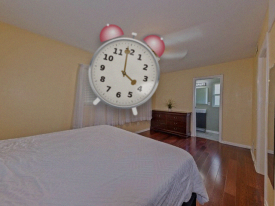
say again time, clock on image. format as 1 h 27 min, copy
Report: 3 h 59 min
